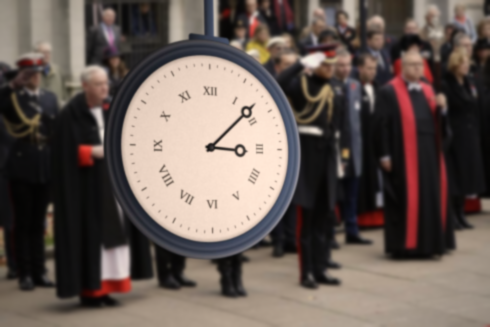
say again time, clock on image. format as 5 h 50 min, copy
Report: 3 h 08 min
